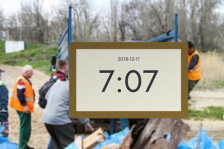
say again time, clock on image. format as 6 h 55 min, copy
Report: 7 h 07 min
